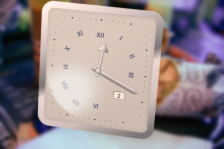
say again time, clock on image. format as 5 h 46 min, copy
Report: 12 h 19 min
